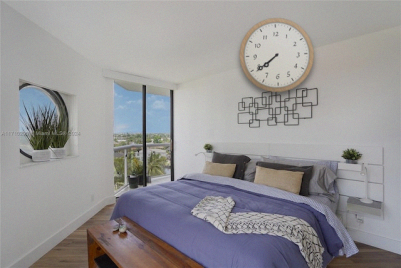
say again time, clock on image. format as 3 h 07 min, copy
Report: 7 h 39 min
